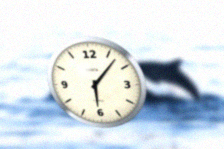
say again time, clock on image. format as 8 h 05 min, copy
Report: 6 h 07 min
